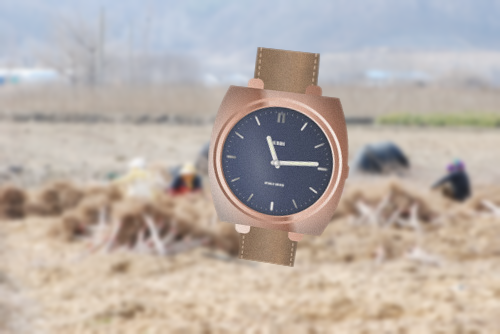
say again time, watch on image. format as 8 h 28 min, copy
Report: 11 h 14 min
